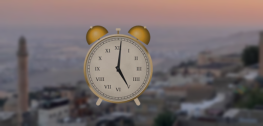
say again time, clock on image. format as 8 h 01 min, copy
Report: 5 h 01 min
